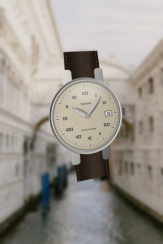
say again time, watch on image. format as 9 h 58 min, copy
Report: 10 h 07 min
